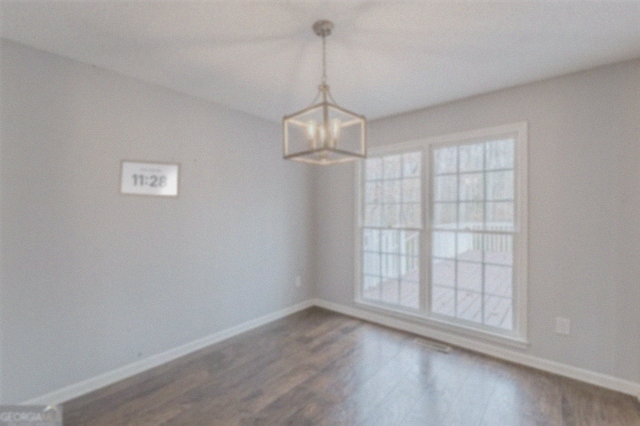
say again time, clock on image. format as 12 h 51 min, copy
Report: 11 h 28 min
